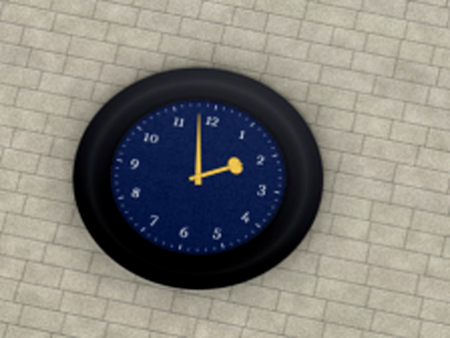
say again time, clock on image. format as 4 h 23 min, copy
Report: 1 h 58 min
